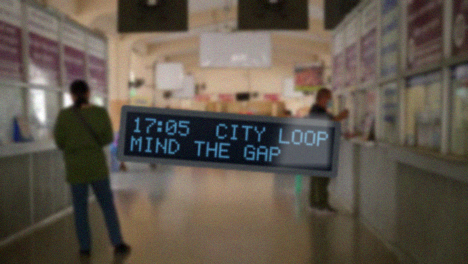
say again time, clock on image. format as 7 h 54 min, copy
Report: 17 h 05 min
